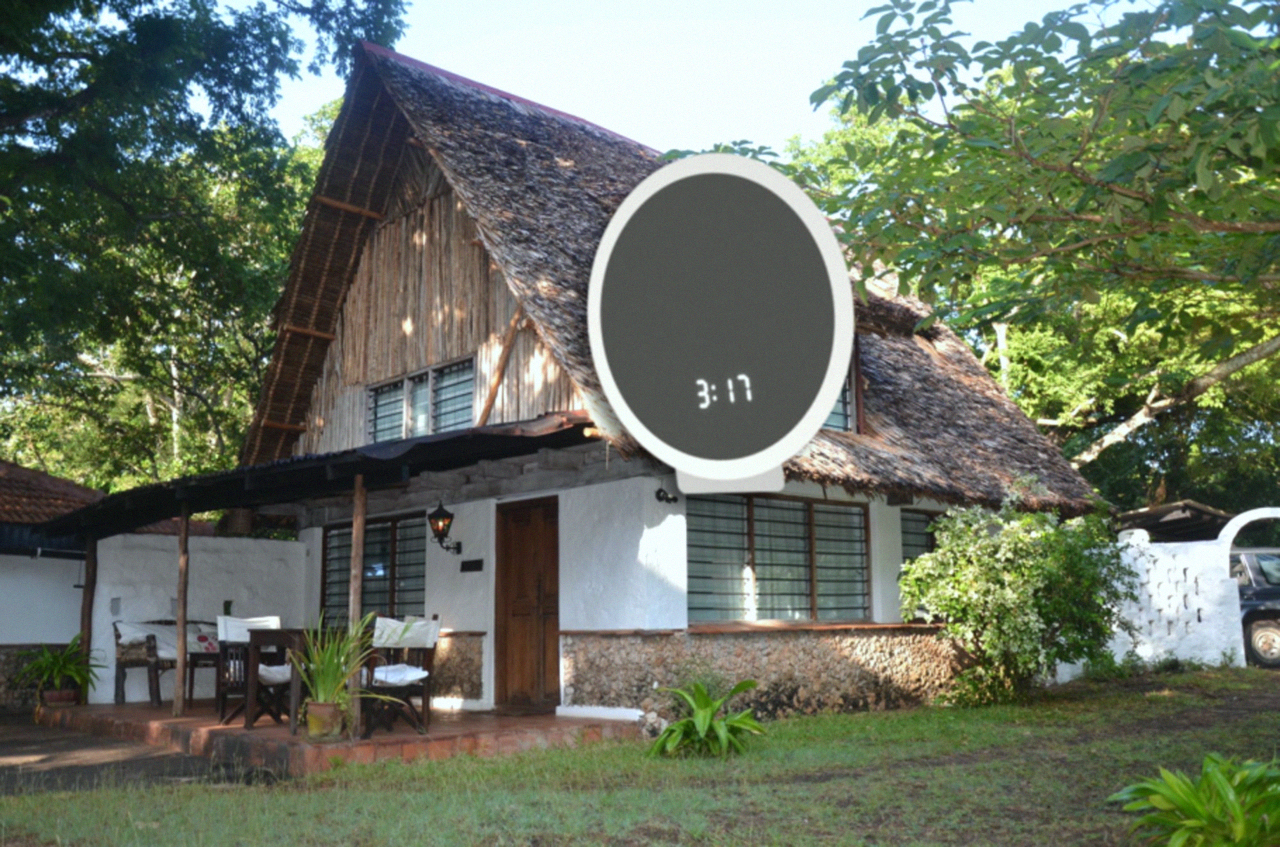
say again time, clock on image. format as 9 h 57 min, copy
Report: 3 h 17 min
